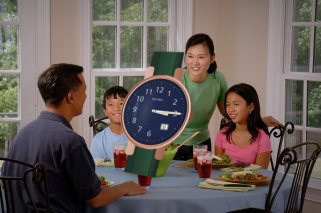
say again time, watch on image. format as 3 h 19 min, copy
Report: 3 h 15 min
